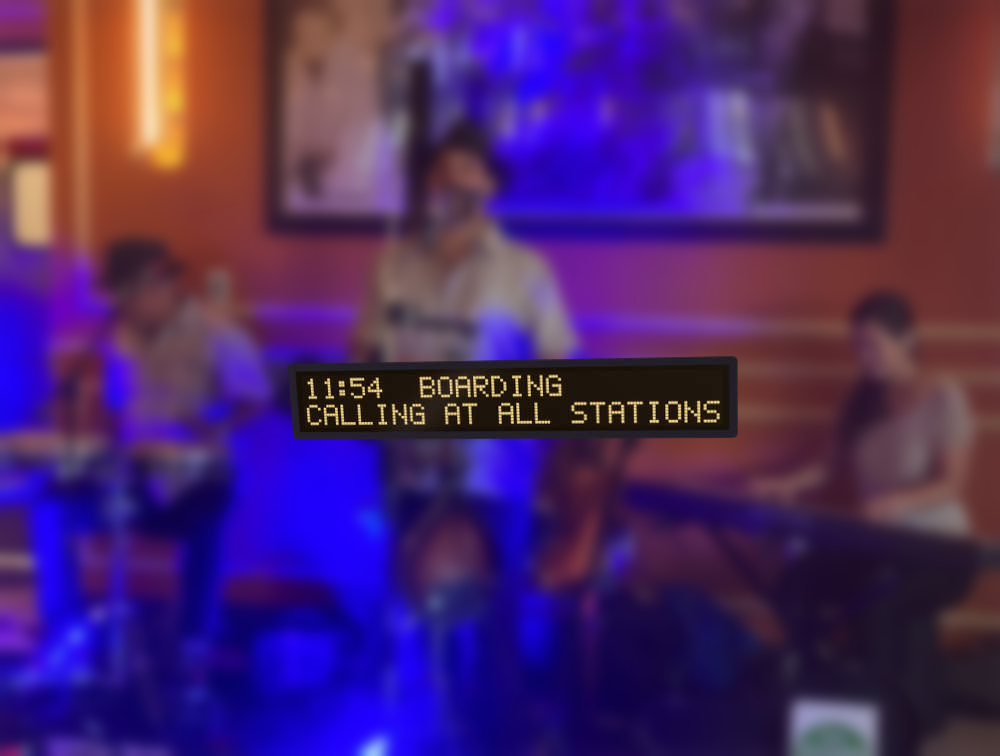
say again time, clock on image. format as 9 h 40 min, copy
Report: 11 h 54 min
